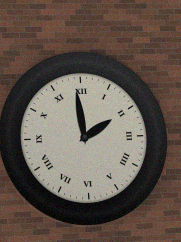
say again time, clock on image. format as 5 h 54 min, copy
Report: 1 h 59 min
